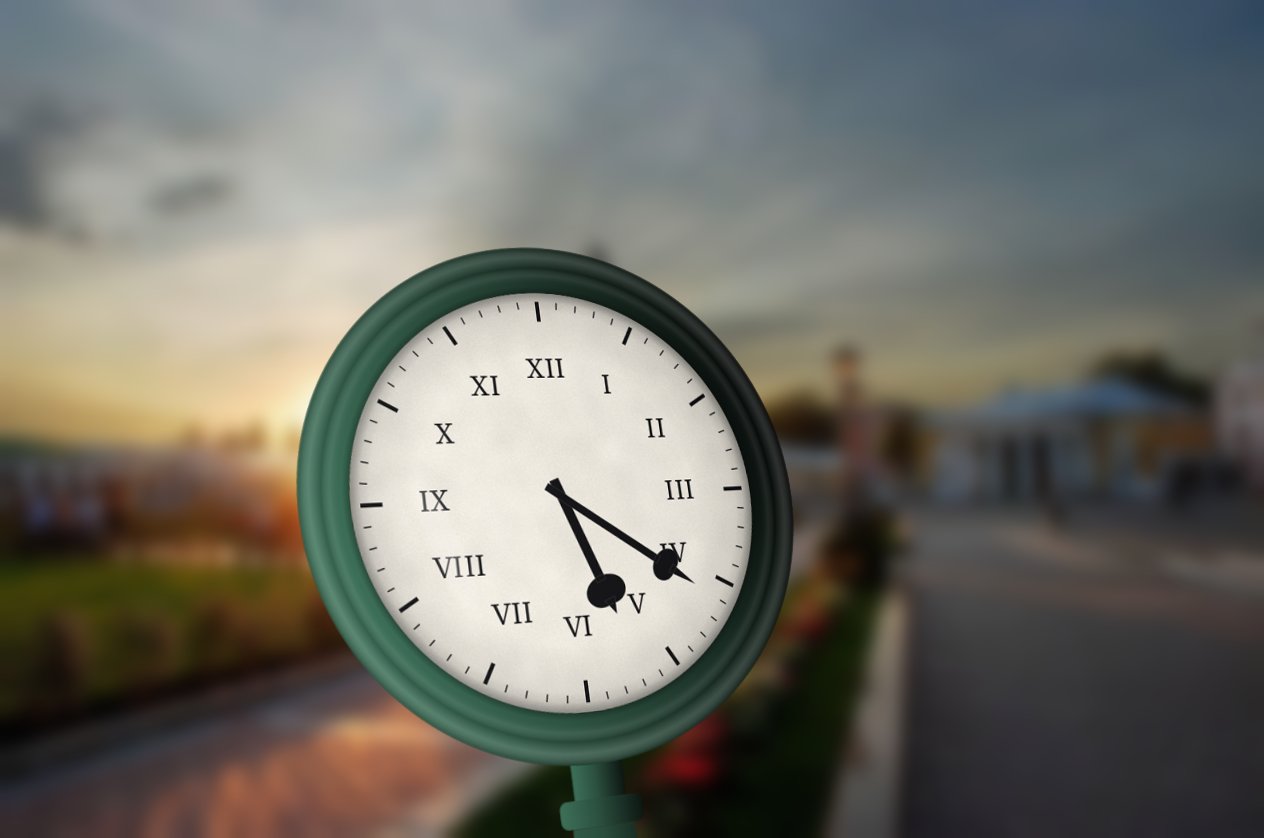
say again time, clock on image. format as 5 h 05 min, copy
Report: 5 h 21 min
